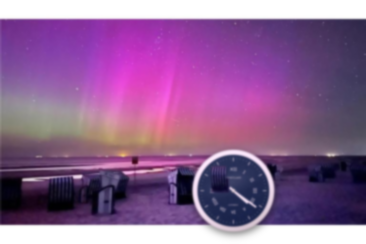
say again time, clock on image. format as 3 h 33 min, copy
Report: 4 h 21 min
